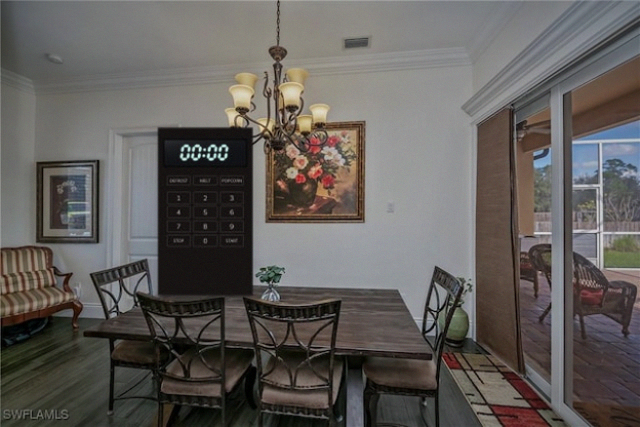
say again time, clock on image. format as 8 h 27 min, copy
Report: 0 h 00 min
